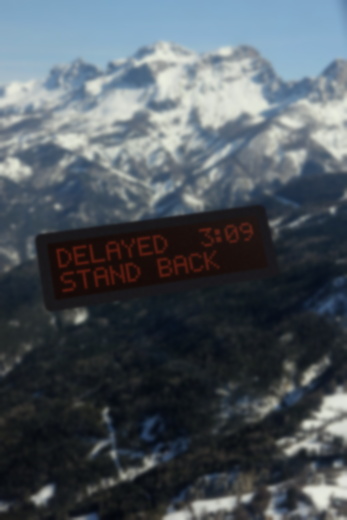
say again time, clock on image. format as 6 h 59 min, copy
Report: 3 h 09 min
